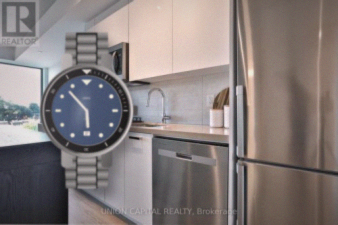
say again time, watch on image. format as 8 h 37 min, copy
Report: 5 h 53 min
